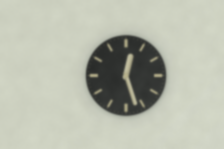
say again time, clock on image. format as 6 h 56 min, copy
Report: 12 h 27 min
